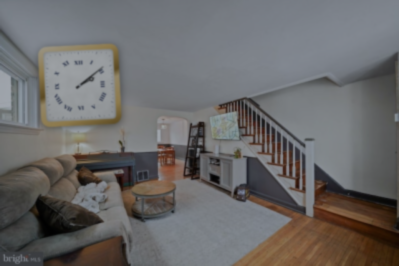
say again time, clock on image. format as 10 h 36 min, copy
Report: 2 h 09 min
